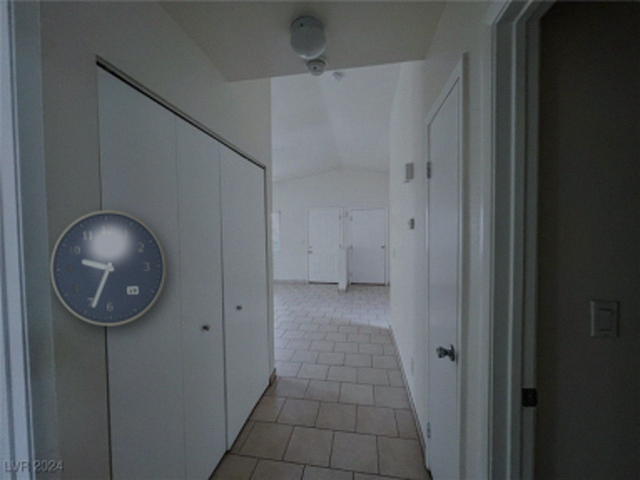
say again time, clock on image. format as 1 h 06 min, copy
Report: 9 h 34 min
